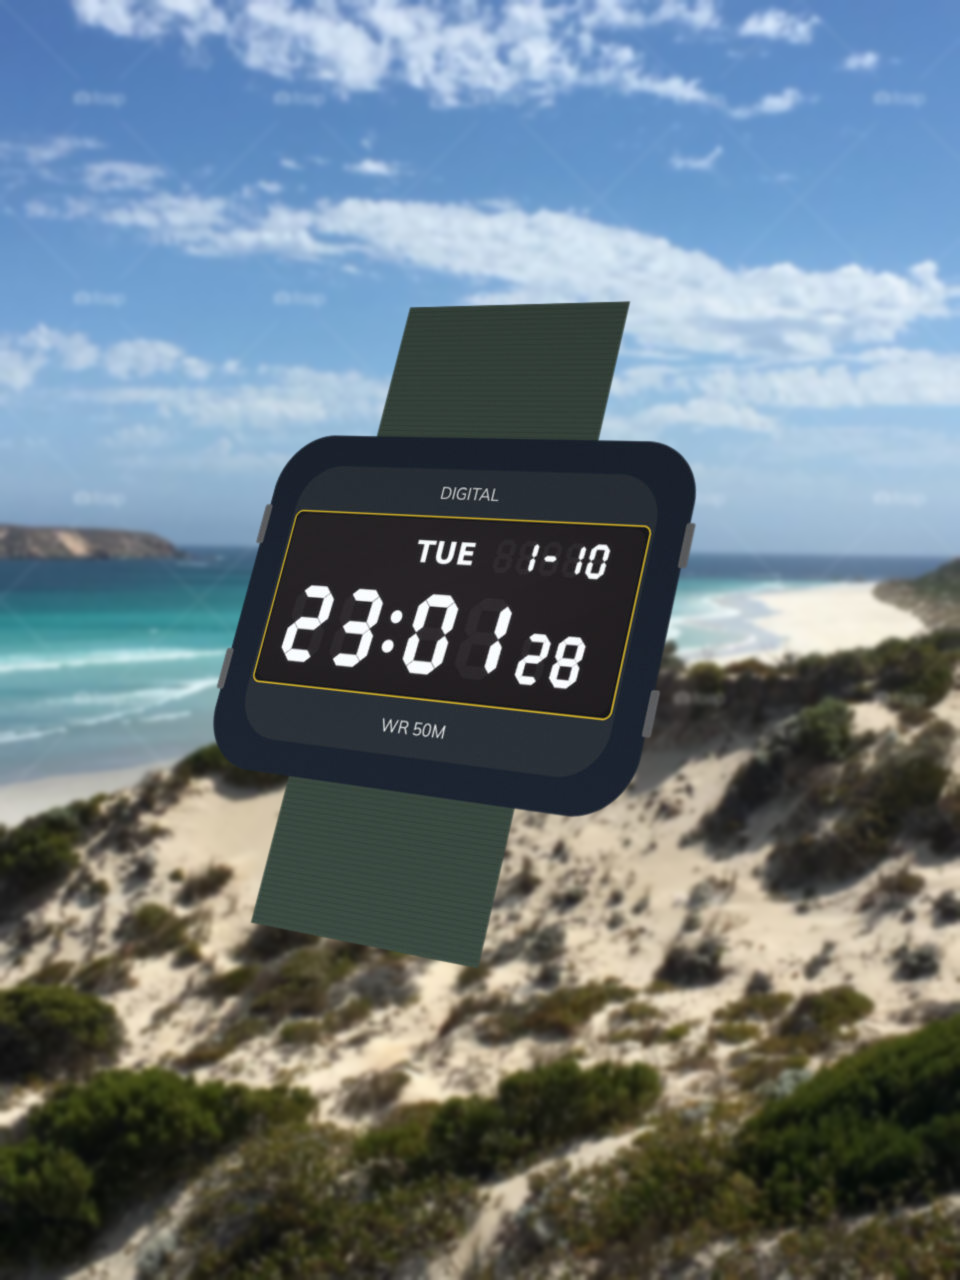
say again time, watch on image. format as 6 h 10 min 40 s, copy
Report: 23 h 01 min 28 s
